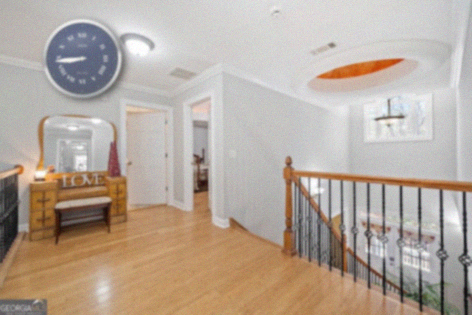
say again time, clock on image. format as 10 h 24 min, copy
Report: 8 h 44 min
